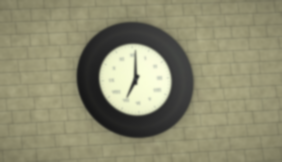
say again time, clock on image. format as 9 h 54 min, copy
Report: 7 h 01 min
